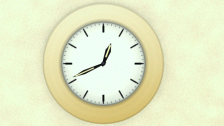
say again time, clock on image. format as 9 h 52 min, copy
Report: 12 h 41 min
